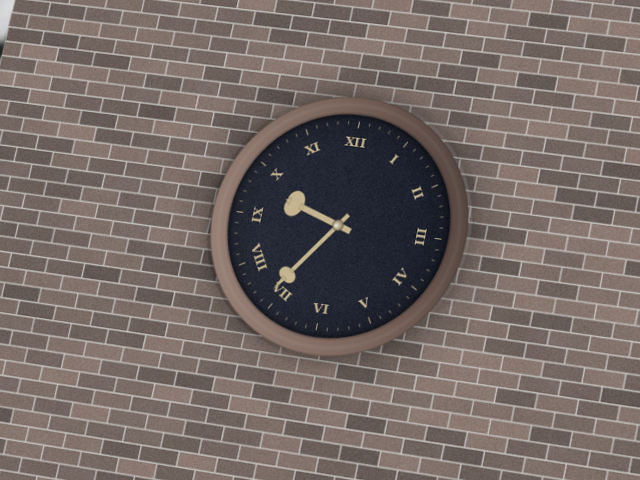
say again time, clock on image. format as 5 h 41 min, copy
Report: 9 h 36 min
